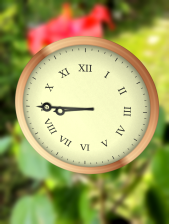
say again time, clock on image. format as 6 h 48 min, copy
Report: 8 h 45 min
